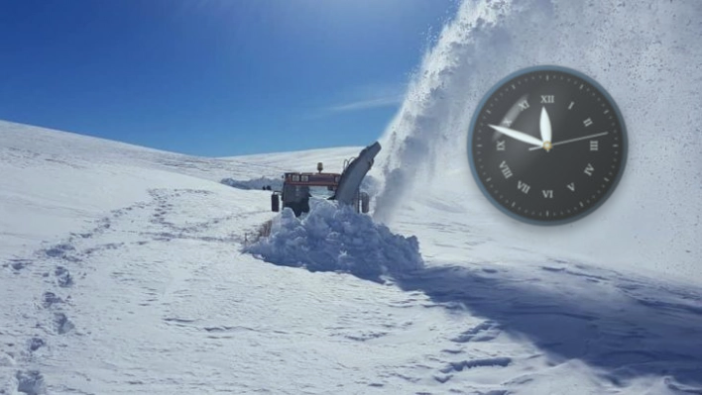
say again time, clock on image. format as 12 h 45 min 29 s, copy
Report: 11 h 48 min 13 s
